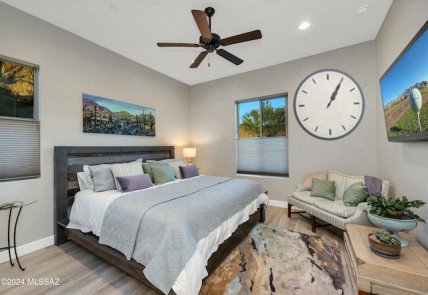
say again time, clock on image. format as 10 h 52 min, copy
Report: 1 h 05 min
